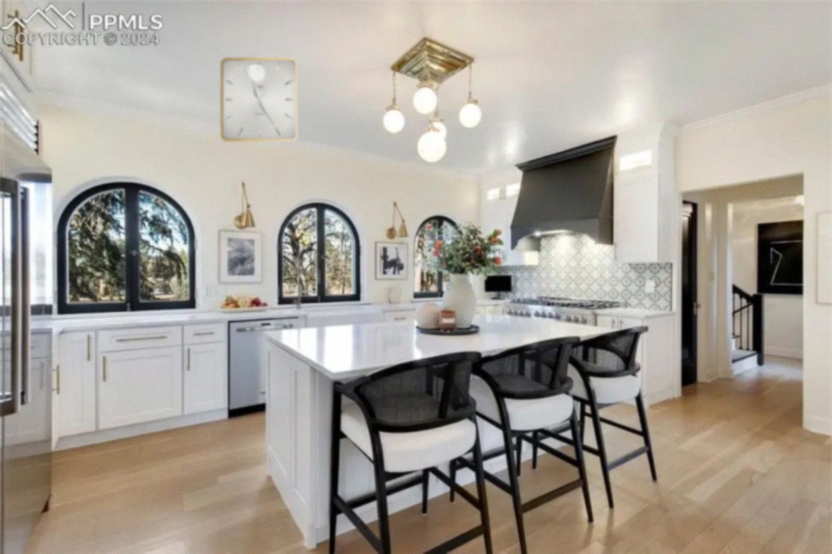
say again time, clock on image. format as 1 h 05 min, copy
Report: 11 h 25 min
